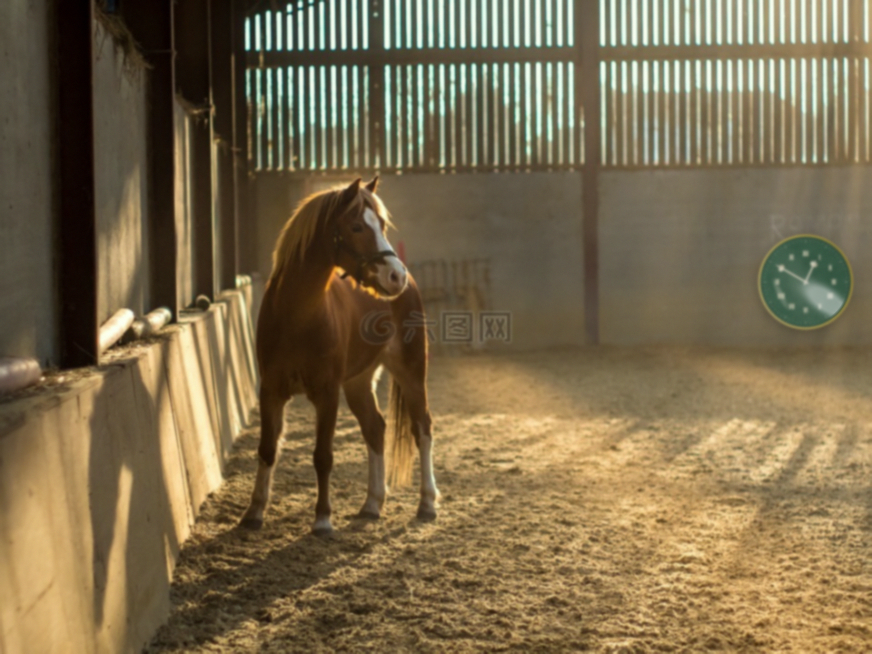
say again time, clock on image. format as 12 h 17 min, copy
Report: 12 h 50 min
